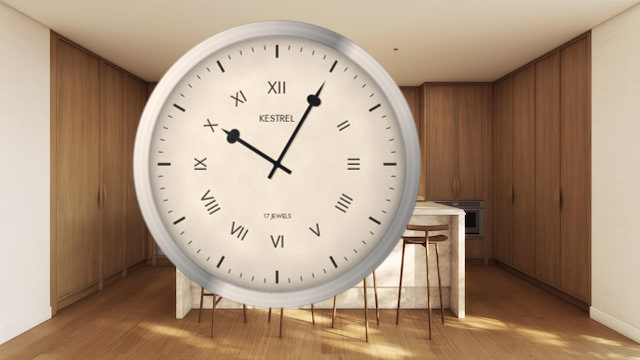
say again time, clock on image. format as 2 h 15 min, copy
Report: 10 h 05 min
